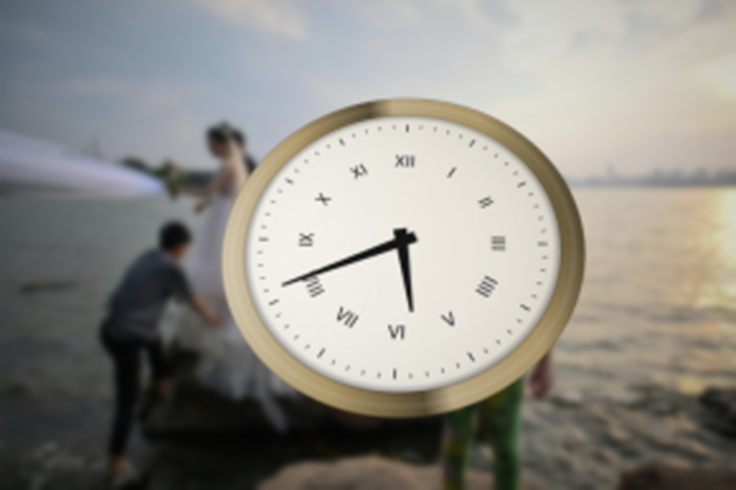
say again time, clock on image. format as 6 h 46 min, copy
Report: 5 h 41 min
